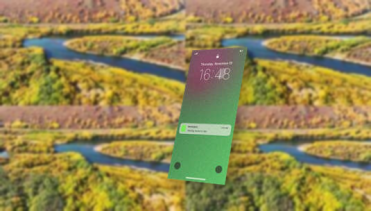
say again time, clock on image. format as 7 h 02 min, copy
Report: 16 h 48 min
